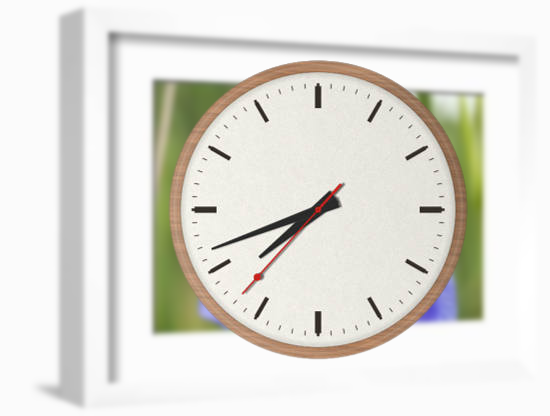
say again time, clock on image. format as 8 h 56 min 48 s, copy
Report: 7 h 41 min 37 s
